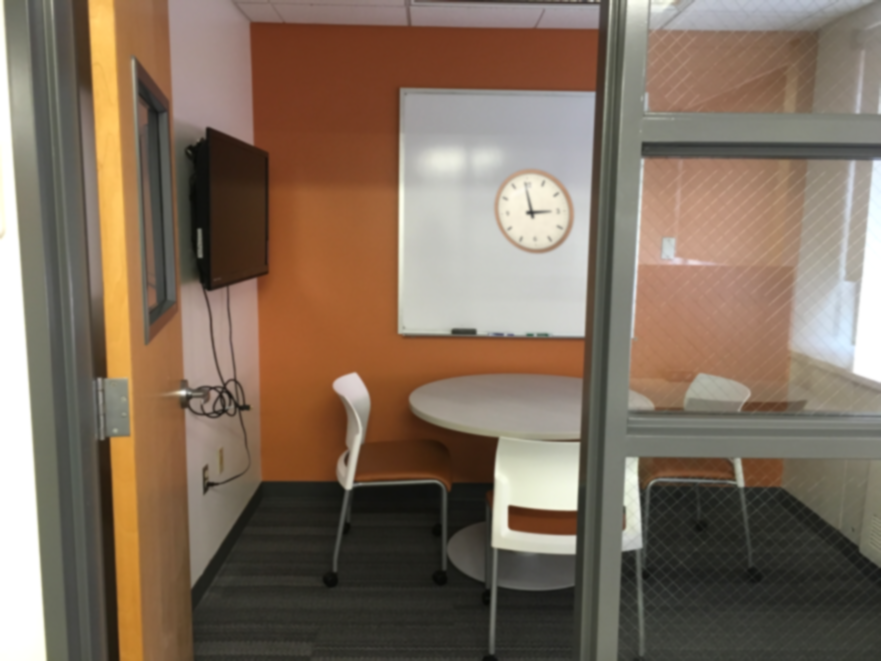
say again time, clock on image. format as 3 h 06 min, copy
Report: 2 h 59 min
